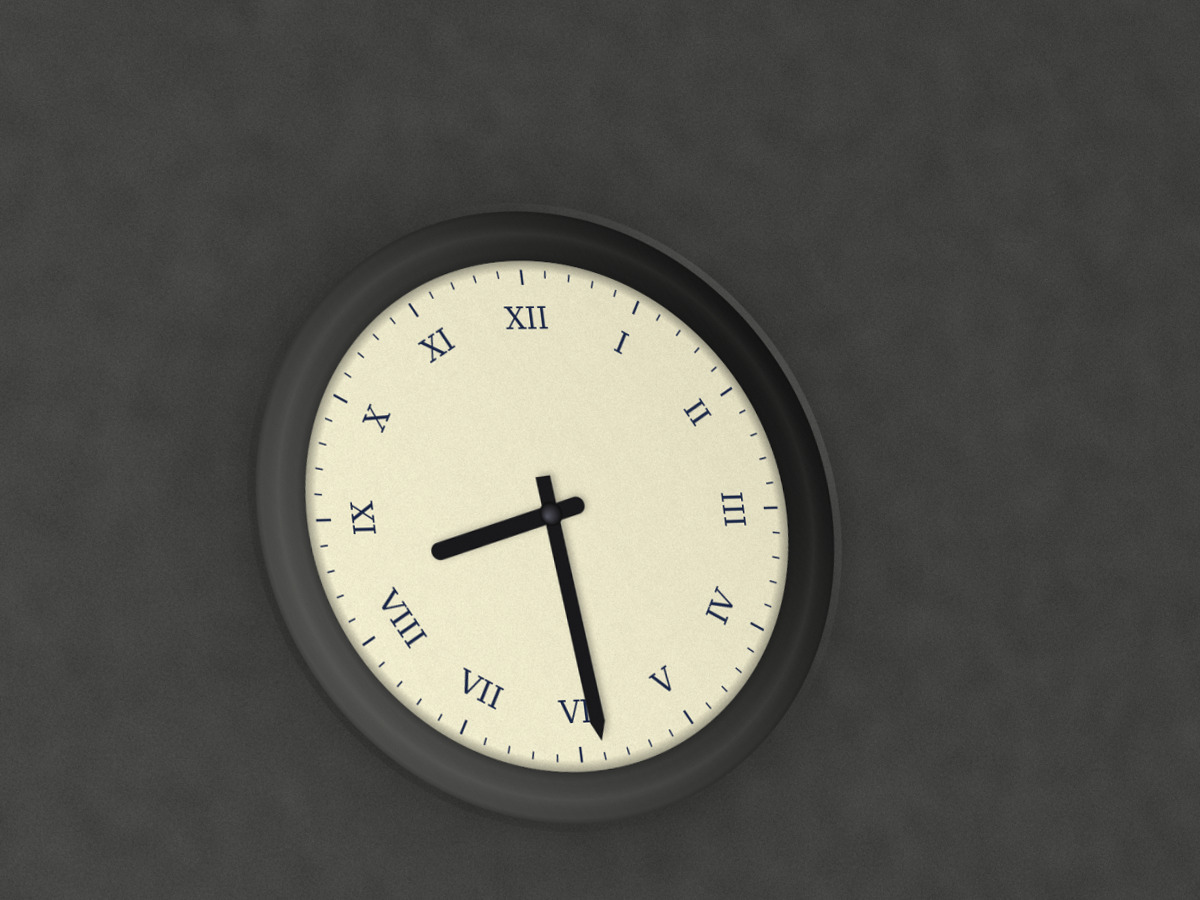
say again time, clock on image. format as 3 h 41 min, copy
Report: 8 h 29 min
